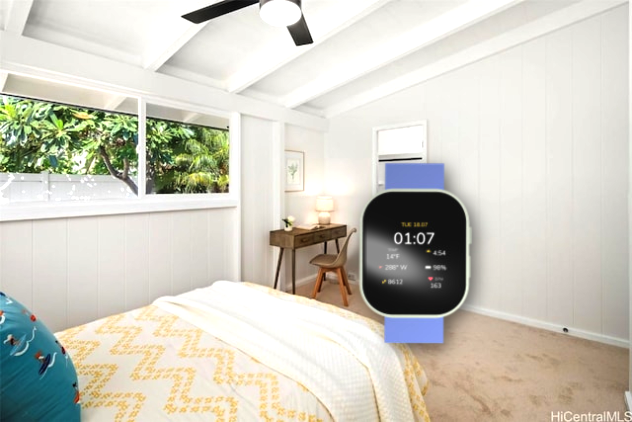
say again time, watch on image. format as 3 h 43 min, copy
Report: 1 h 07 min
